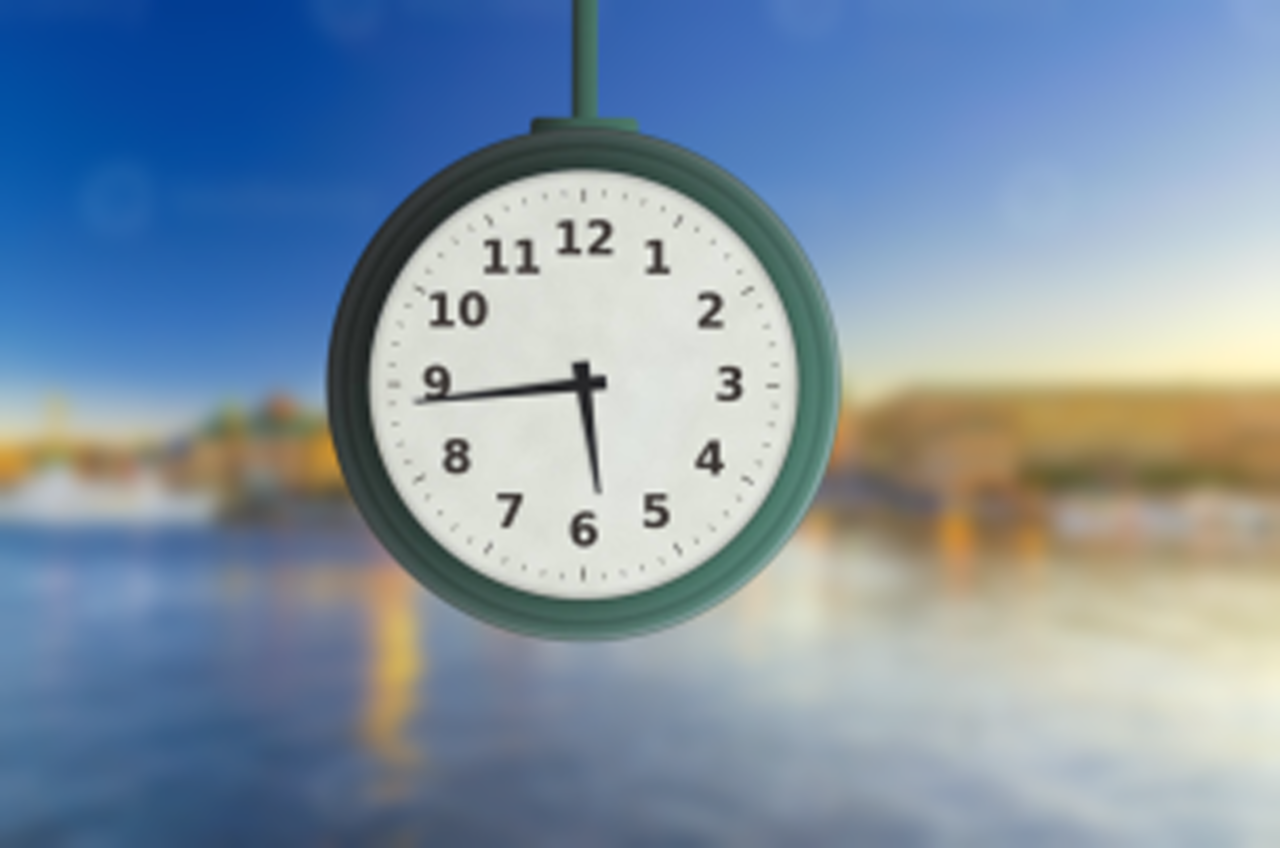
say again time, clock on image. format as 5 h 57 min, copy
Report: 5 h 44 min
